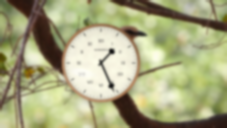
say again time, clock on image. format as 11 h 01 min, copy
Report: 1 h 26 min
